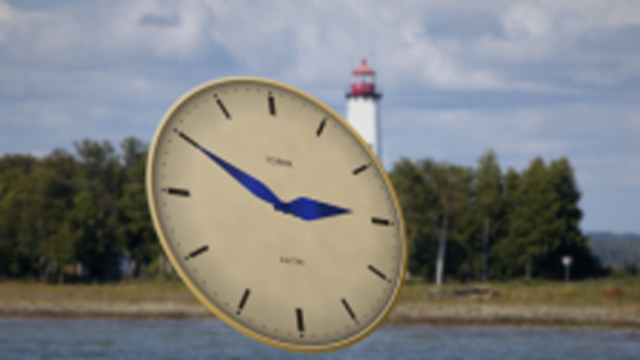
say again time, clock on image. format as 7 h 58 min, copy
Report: 2 h 50 min
